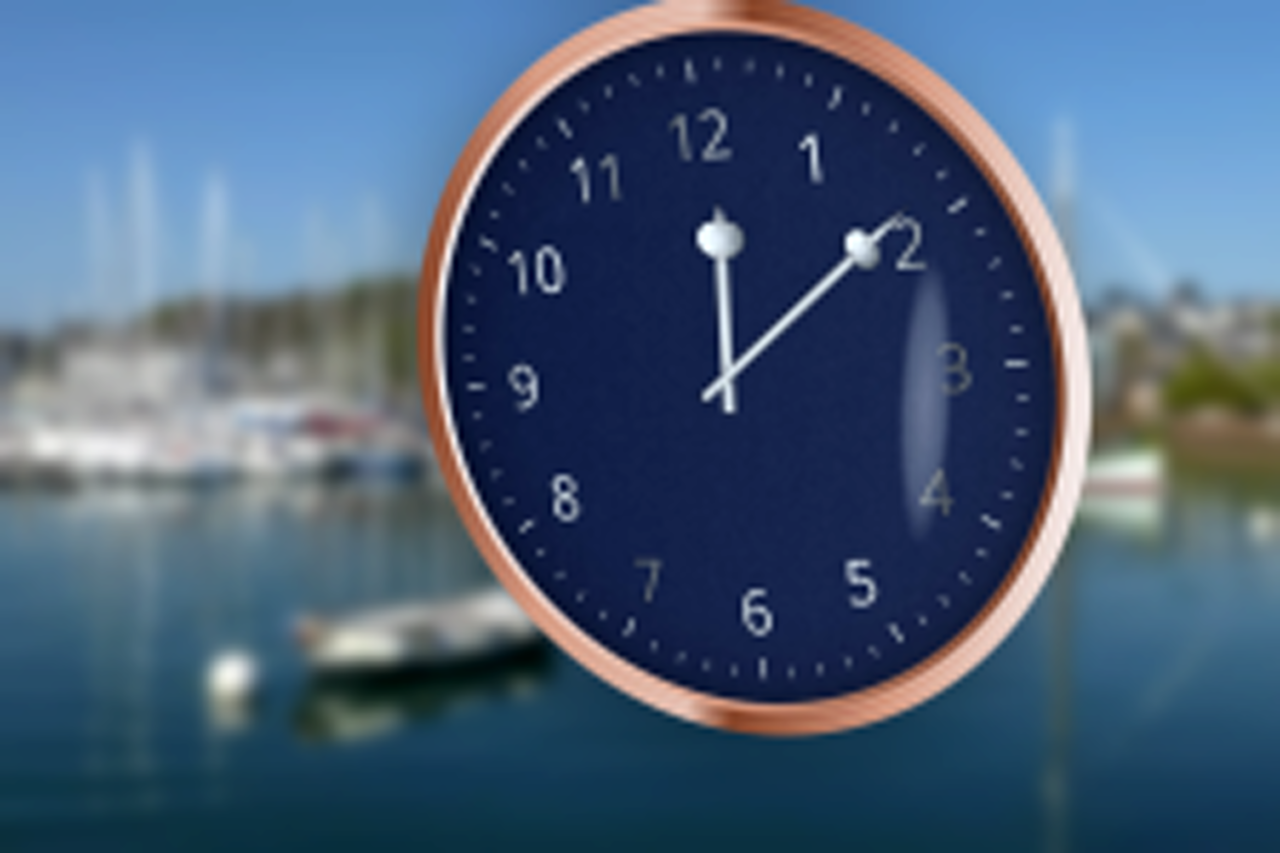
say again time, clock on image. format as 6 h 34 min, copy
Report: 12 h 09 min
